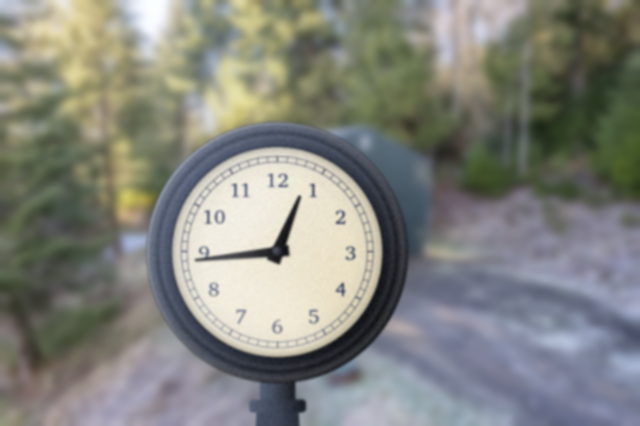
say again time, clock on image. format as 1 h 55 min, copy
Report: 12 h 44 min
